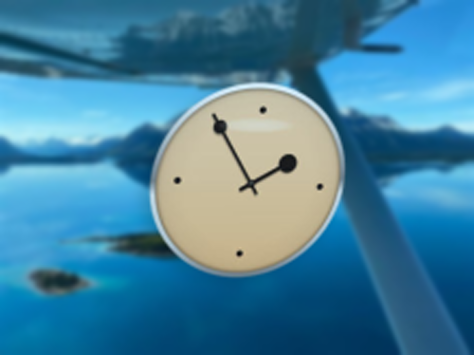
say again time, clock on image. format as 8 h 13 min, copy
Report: 1 h 54 min
